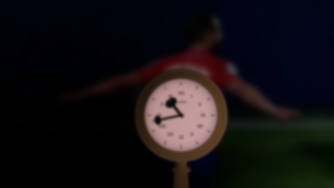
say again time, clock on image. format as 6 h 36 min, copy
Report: 10 h 43 min
